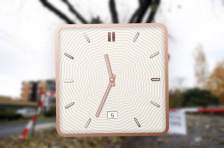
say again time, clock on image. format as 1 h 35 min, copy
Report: 11 h 34 min
